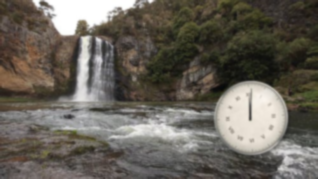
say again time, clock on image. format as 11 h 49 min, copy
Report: 12 h 01 min
